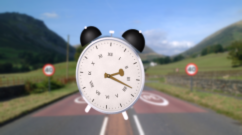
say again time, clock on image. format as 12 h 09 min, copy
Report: 2 h 18 min
